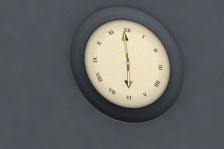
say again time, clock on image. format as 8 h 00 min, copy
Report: 5 h 59 min
